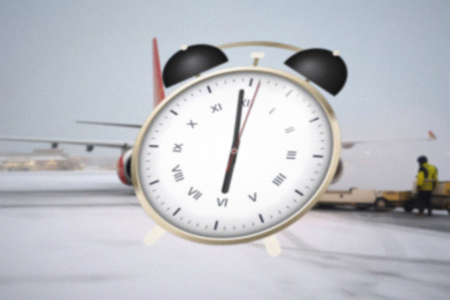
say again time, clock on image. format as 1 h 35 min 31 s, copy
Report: 5 h 59 min 01 s
